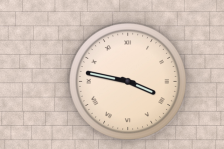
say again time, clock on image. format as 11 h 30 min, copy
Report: 3 h 47 min
